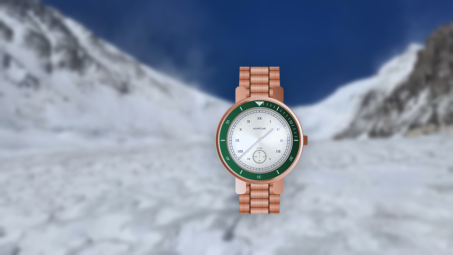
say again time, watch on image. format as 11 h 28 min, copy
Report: 1 h 38 min
